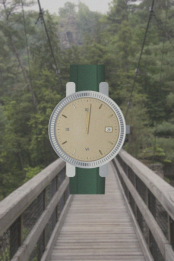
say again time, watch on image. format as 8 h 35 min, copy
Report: 12 h 01 min
